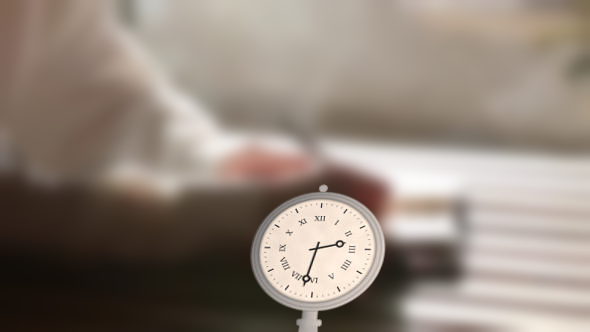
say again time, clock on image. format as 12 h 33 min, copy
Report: 2 h 32 min
